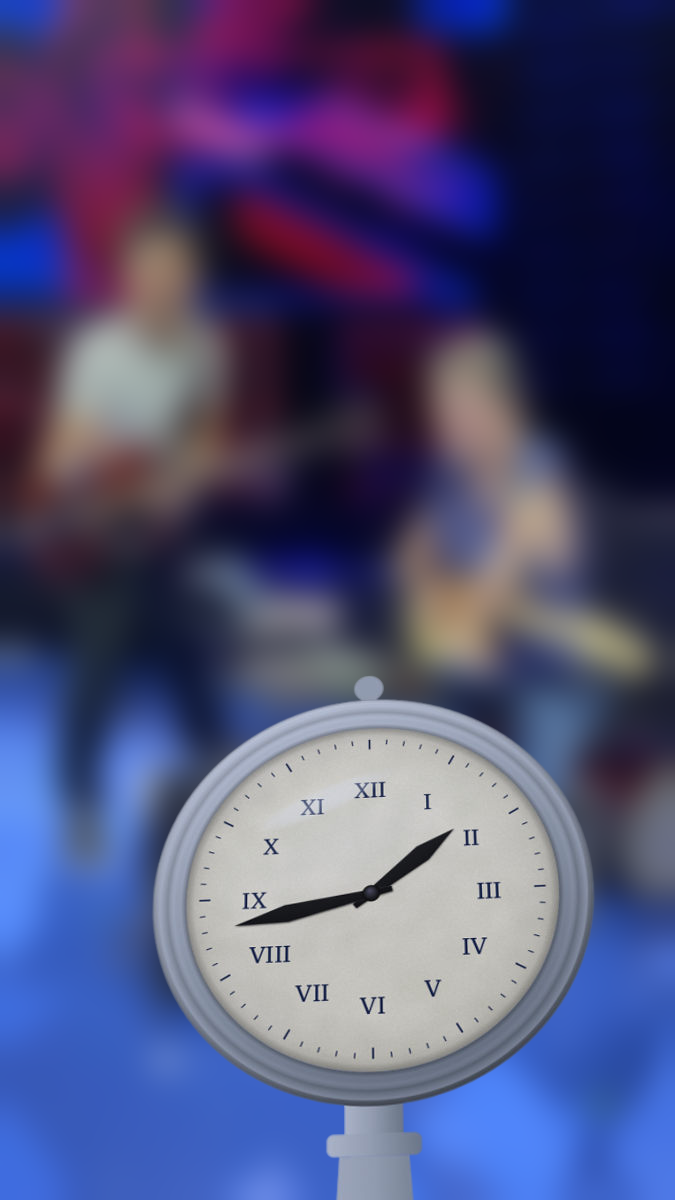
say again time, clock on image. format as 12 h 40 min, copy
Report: 1 h 43 min
